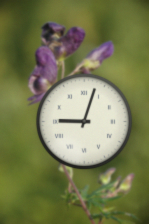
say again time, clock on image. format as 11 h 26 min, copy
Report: 9 h 03 min
